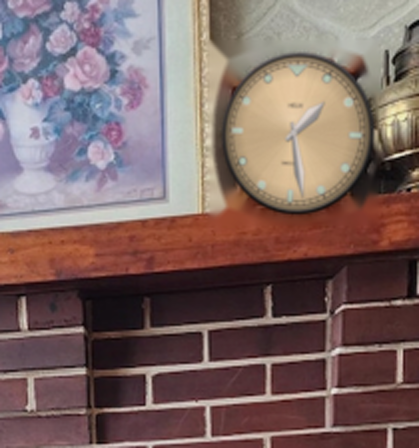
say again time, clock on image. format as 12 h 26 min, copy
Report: 1 h 28 min
